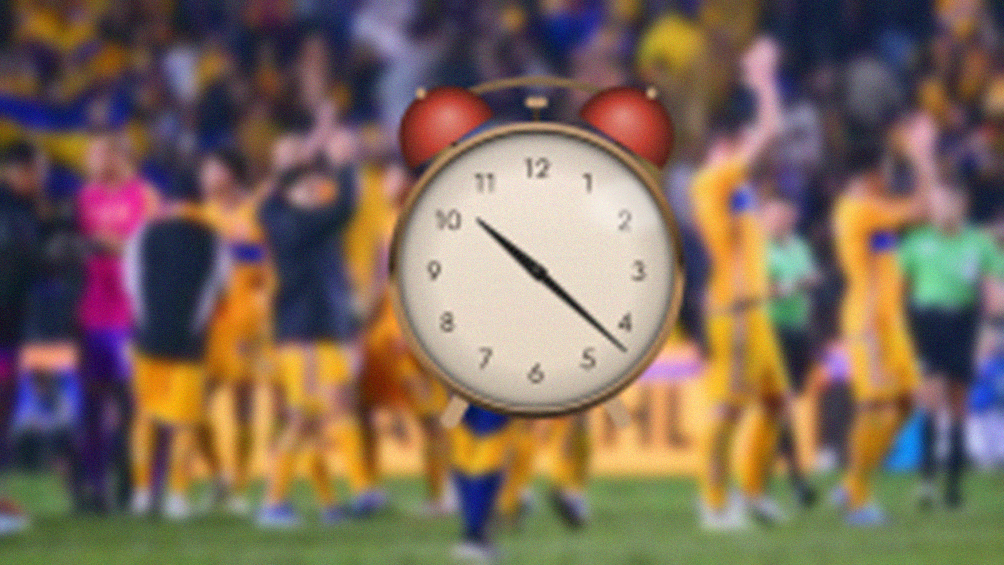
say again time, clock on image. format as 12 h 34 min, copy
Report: 10 h 22 min
